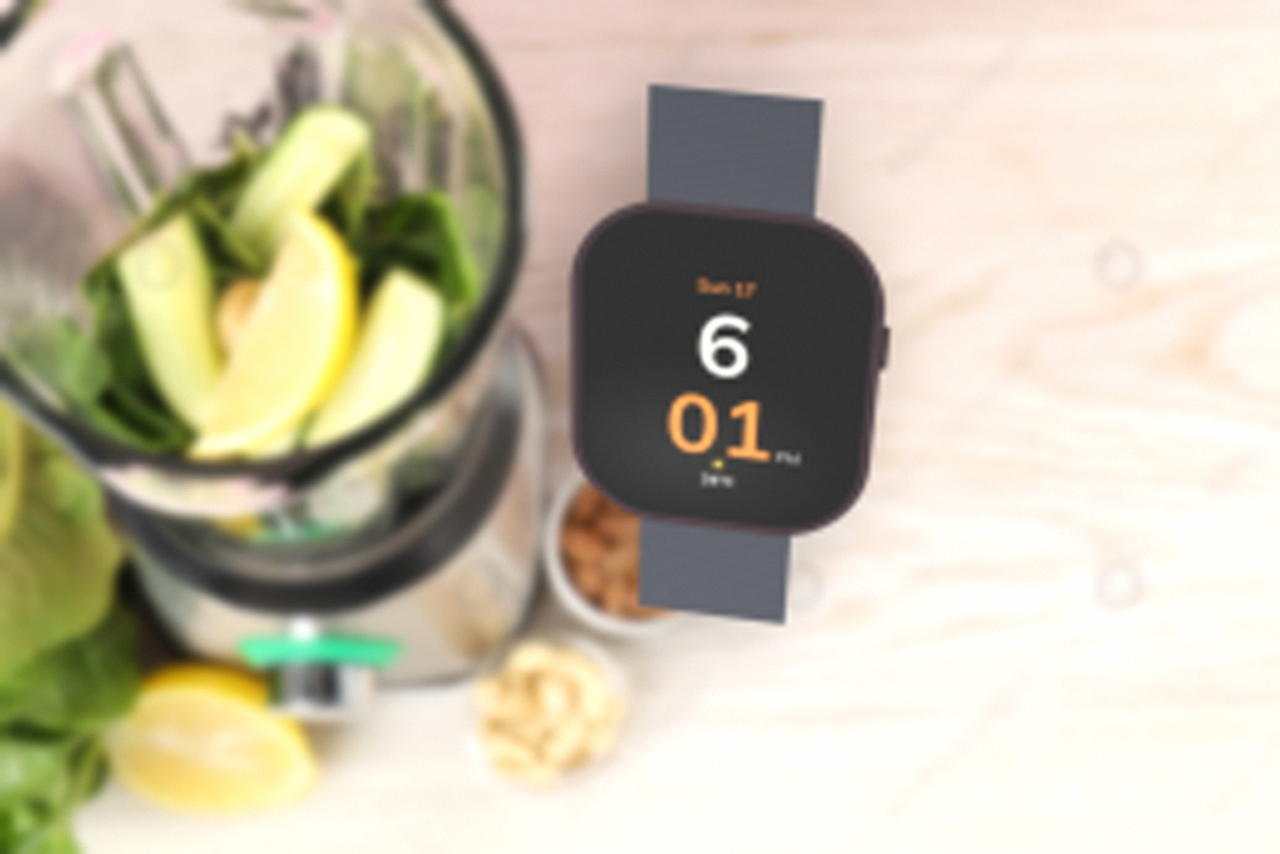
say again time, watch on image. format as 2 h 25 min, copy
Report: 6 h 01 min
